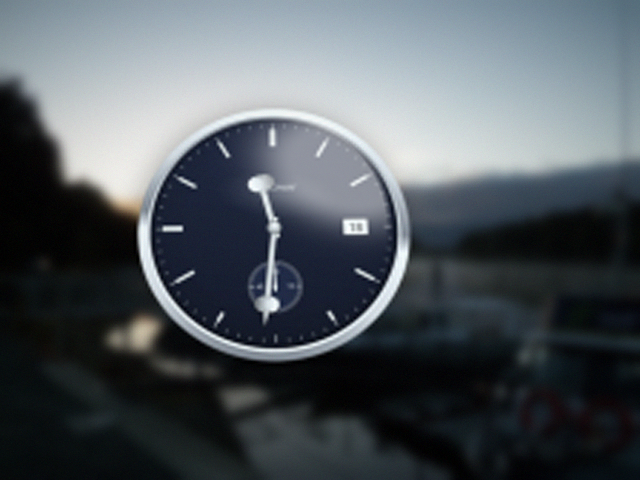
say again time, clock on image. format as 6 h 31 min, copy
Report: 11 h 31 min
